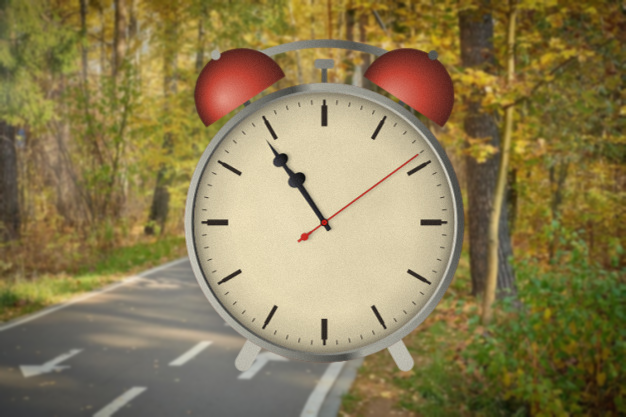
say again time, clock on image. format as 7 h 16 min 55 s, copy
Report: 10 h 54 min 09 s
